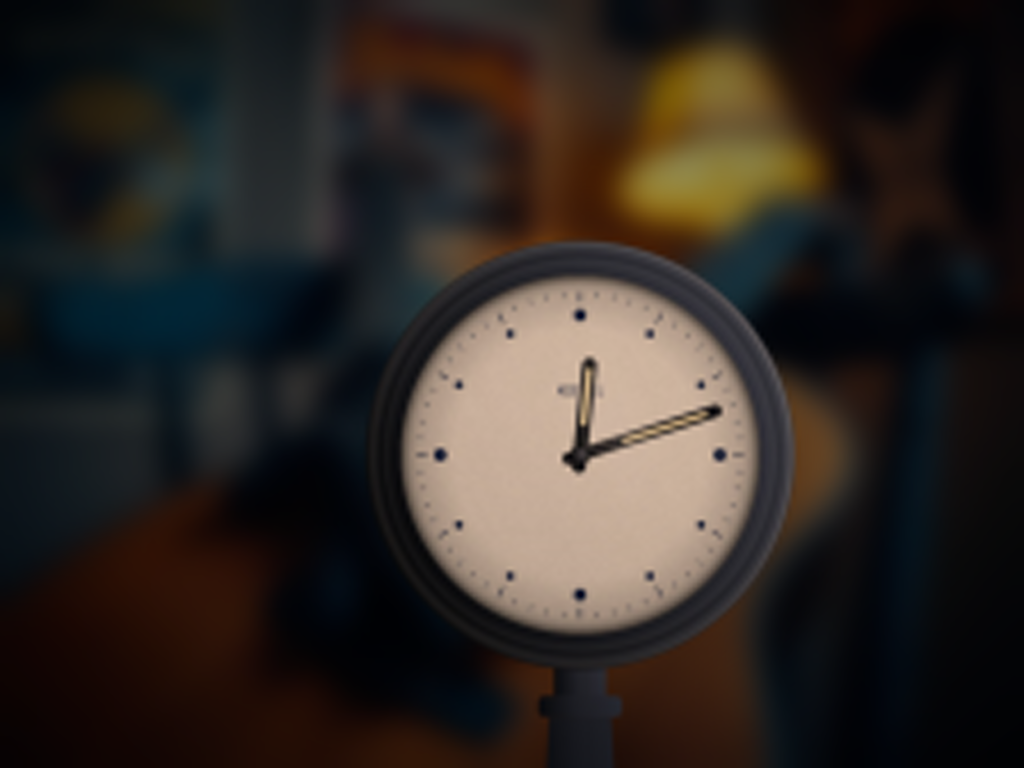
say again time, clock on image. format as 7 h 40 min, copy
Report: 12 h 12 min
